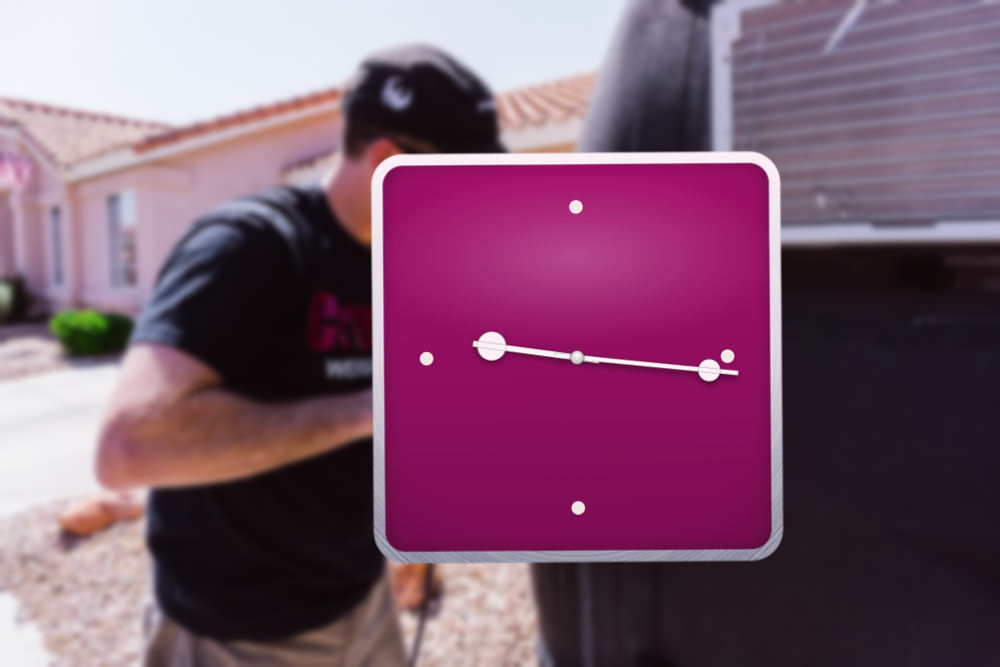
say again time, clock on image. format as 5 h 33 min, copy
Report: 9 h 16 min
